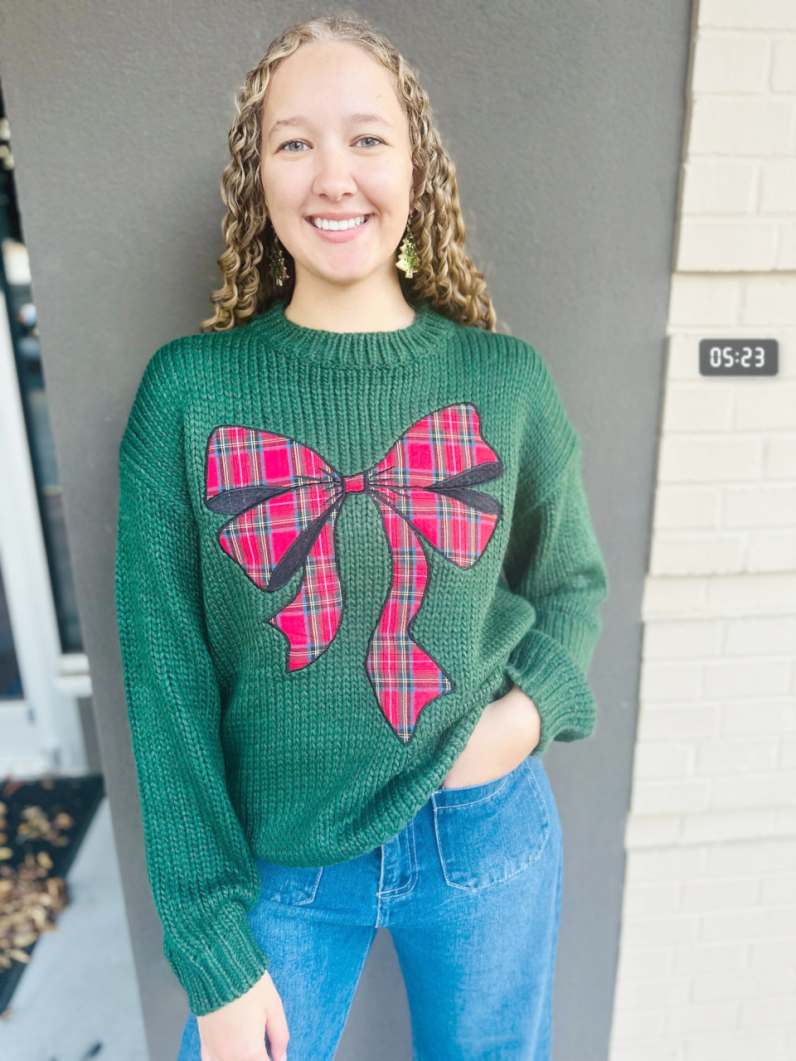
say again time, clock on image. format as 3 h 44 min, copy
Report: 5 h 23 min
